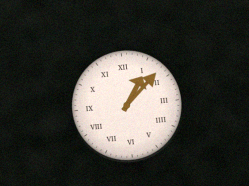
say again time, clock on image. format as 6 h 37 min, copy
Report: 1 h 08 min
